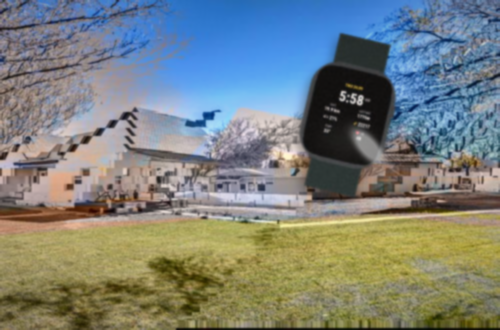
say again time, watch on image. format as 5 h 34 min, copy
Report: 5 h 58 min
